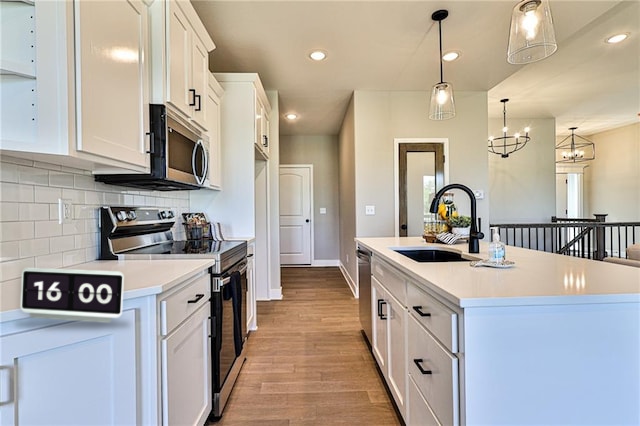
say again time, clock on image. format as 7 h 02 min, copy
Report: 16 h 00 min
